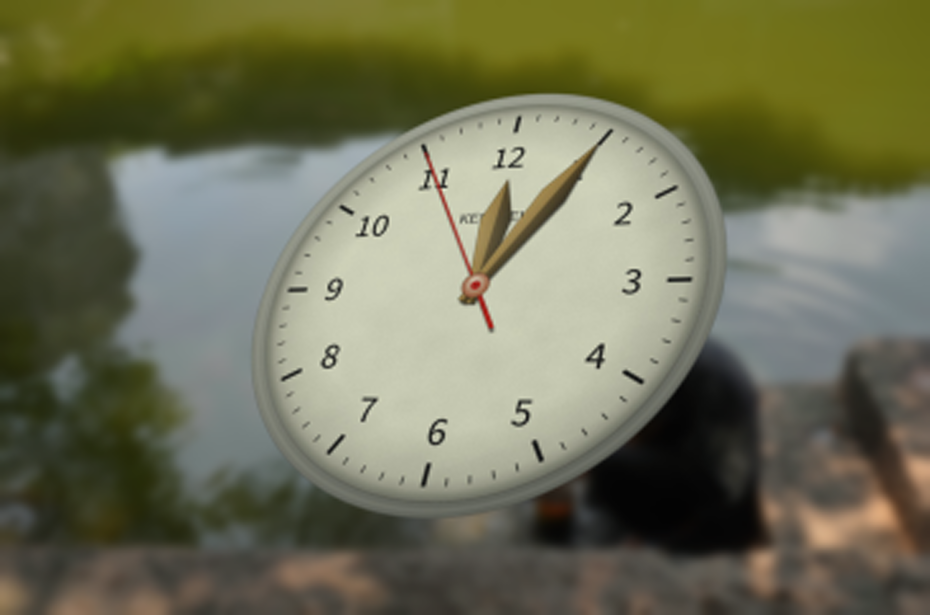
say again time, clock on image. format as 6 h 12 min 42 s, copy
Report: 12 h 04 min 55 s
